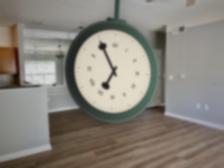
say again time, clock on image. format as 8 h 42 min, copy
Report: 6 h 55 min
